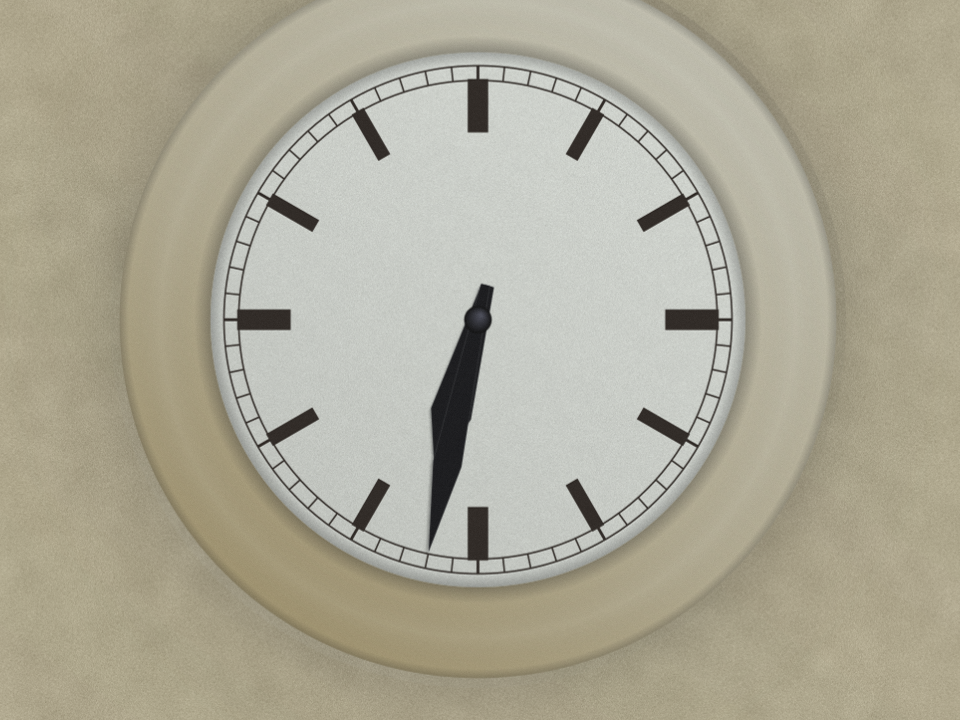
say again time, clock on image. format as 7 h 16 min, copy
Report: 6 h 32 min
